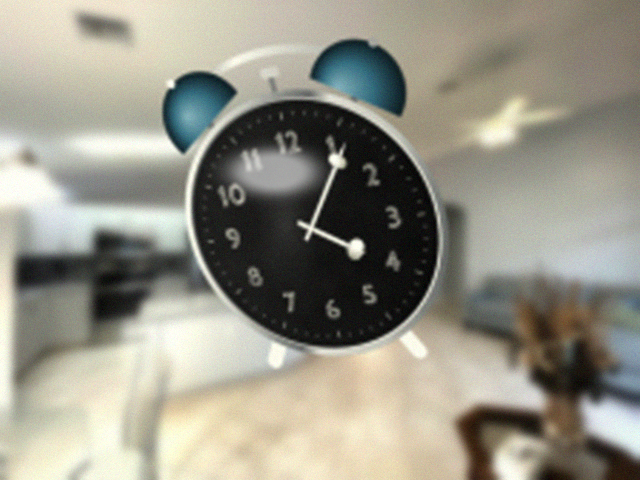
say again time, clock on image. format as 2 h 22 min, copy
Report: 4 h 06 min
